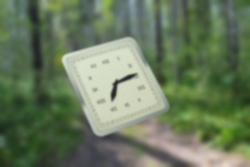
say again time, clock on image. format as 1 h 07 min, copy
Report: 7 h 14 min
